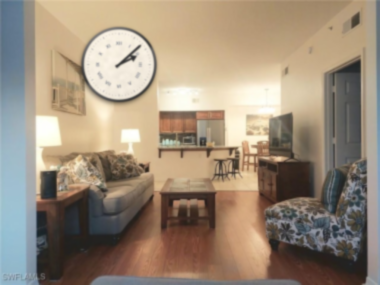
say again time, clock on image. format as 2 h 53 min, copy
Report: 2 h 08 min
